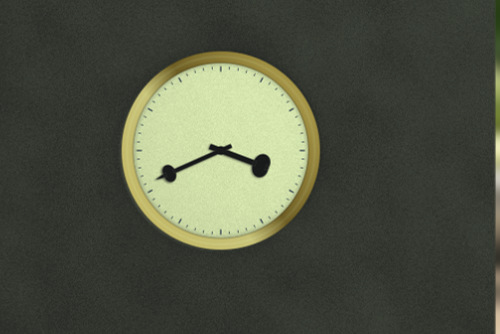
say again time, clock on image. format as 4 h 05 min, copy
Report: 3 h 41 min
